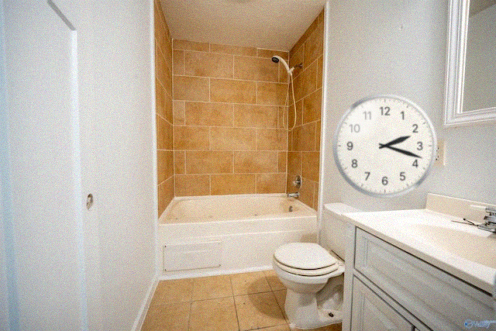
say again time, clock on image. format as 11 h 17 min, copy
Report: 2 h 18 min
